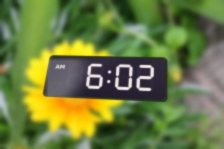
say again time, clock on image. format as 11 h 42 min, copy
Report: 6 h 02 min
